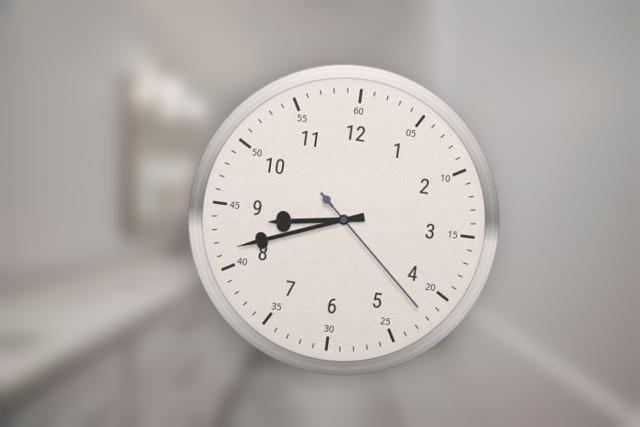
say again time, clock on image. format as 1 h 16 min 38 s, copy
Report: 8 h 41 min 22 s
